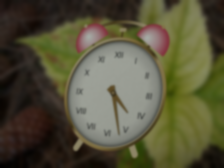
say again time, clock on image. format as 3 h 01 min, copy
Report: 4 h 27 min
